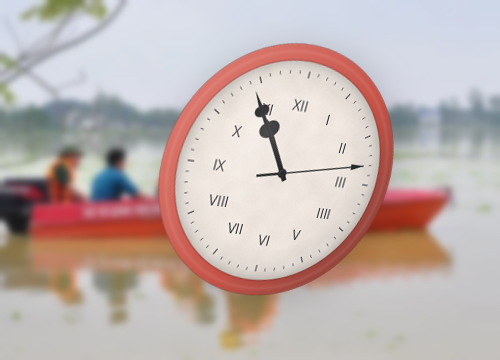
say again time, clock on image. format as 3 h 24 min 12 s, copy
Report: 10 h 54 min 13 s
